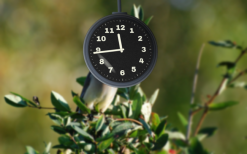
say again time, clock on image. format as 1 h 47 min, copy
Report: 11 h 44 min
